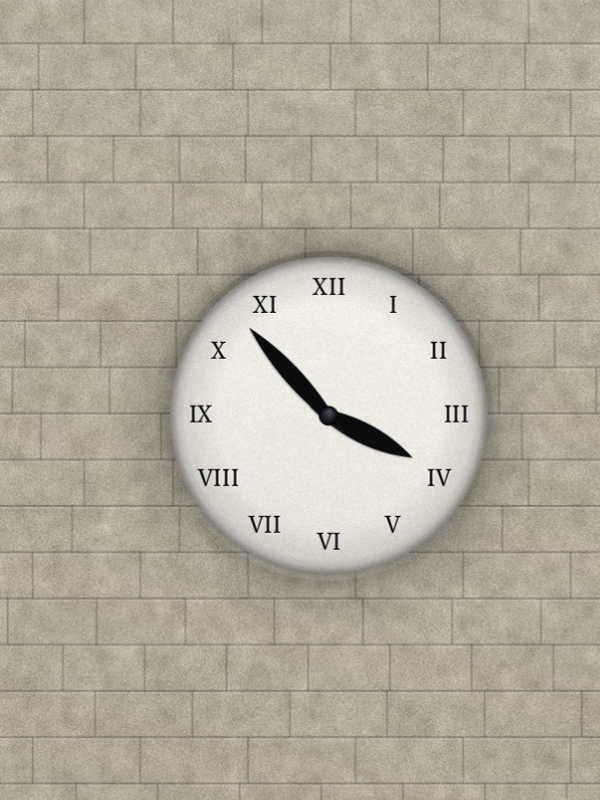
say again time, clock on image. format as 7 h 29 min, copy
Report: 3 h 53 min
